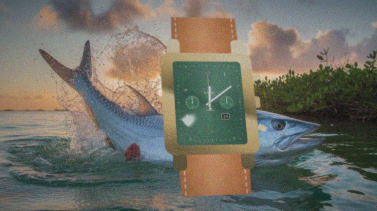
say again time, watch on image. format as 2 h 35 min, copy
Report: 12 h 09 min
